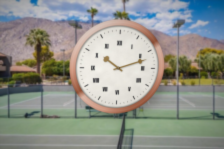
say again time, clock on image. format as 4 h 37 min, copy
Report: 10 h 12 min
